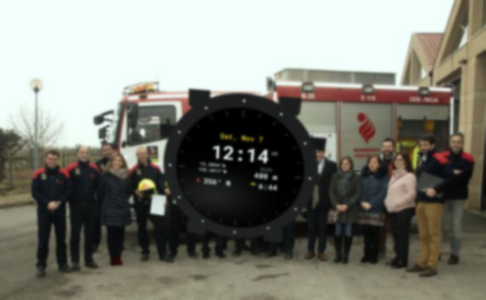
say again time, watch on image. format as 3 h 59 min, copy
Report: 12 h 14 min
